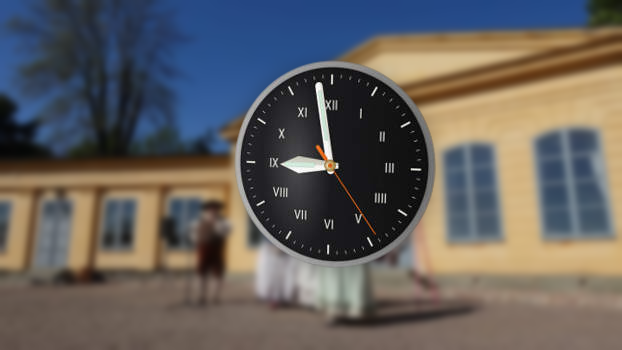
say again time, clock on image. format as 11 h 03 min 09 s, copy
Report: 8 h 58 min 24 s
